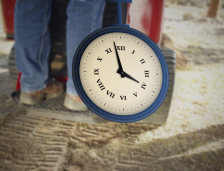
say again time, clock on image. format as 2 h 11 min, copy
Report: 3 h 58 min
